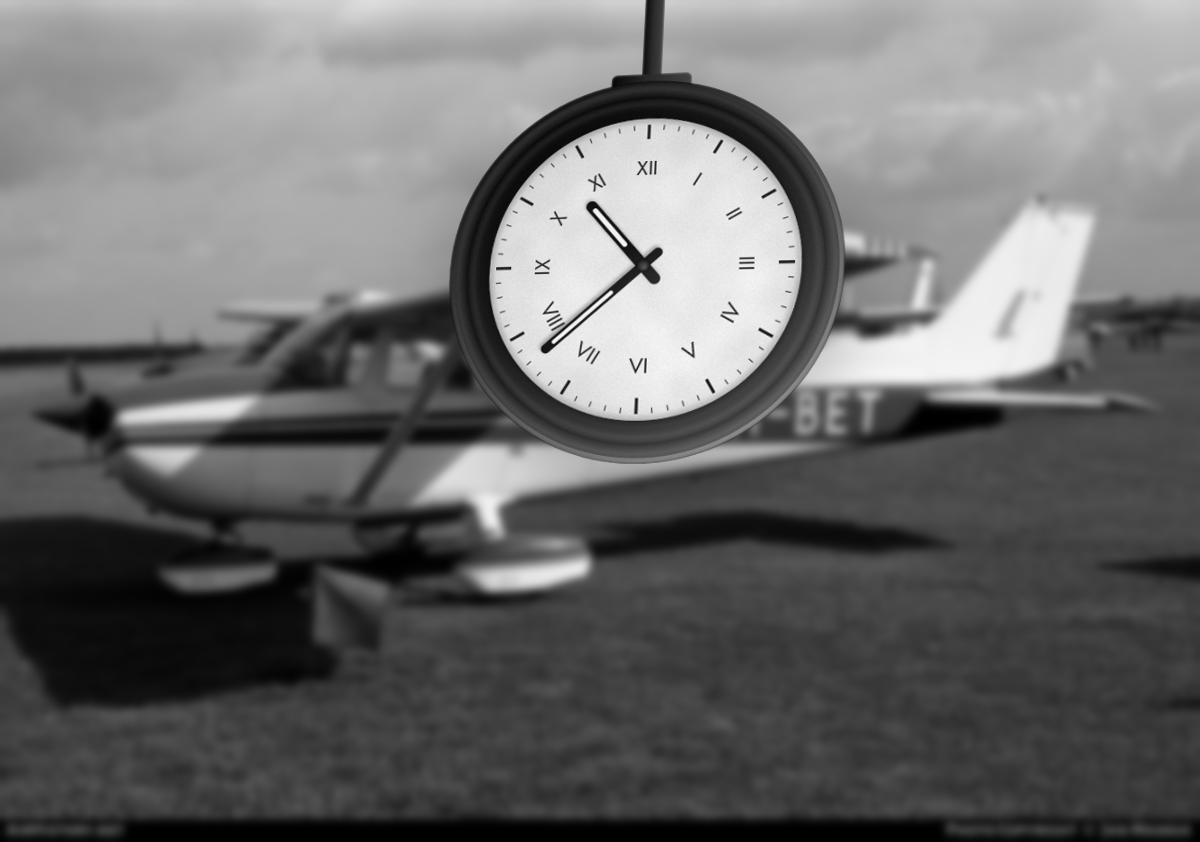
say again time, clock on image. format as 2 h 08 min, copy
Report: 10 h 38 min
